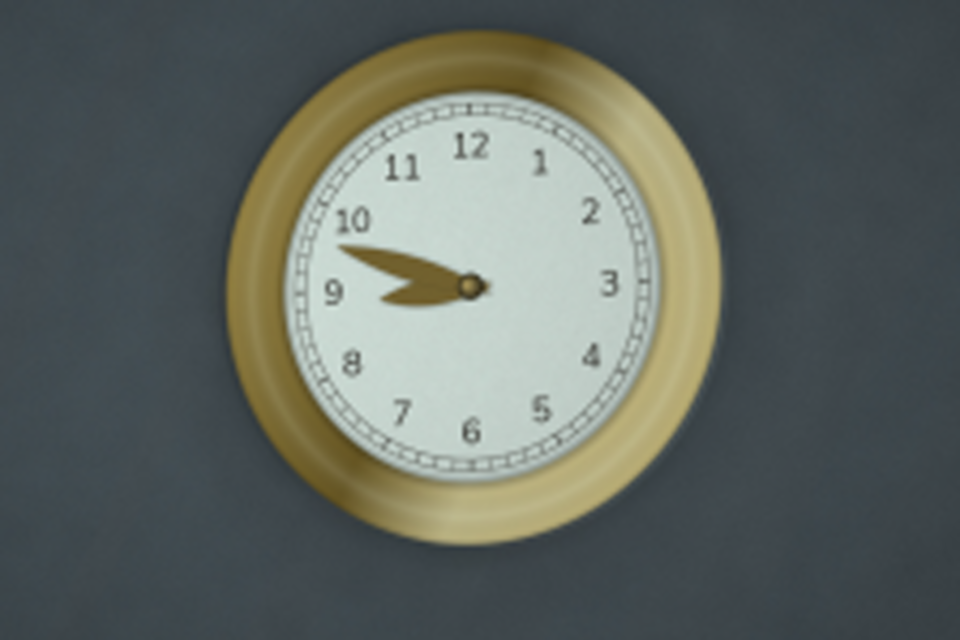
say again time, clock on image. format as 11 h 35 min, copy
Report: 8 h 48 min
